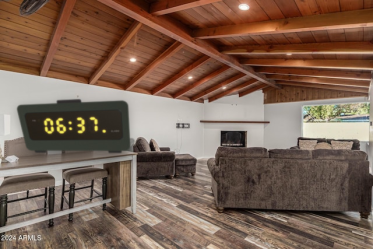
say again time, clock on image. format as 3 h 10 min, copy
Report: 6 h 37 min
